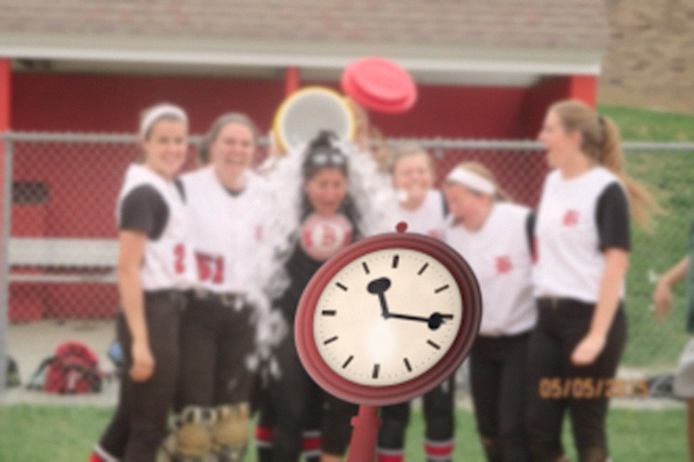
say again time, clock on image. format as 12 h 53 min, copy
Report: 11 h 16 min
